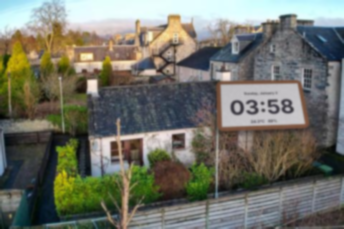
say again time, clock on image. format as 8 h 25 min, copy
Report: 3 h 58 min
